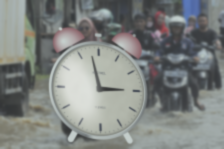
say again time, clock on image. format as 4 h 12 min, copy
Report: 2 h 58 min
